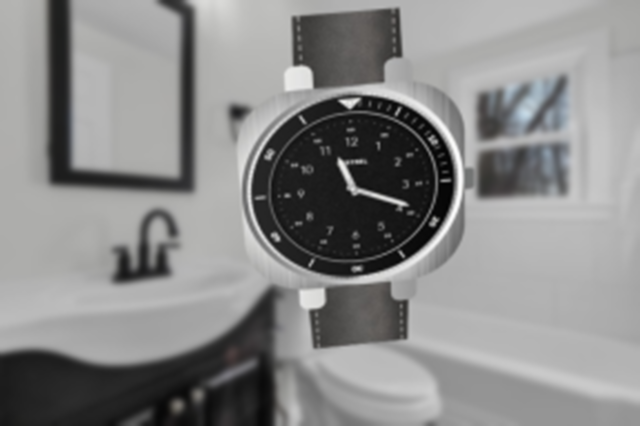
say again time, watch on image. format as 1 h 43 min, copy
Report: 11 h 19 min
